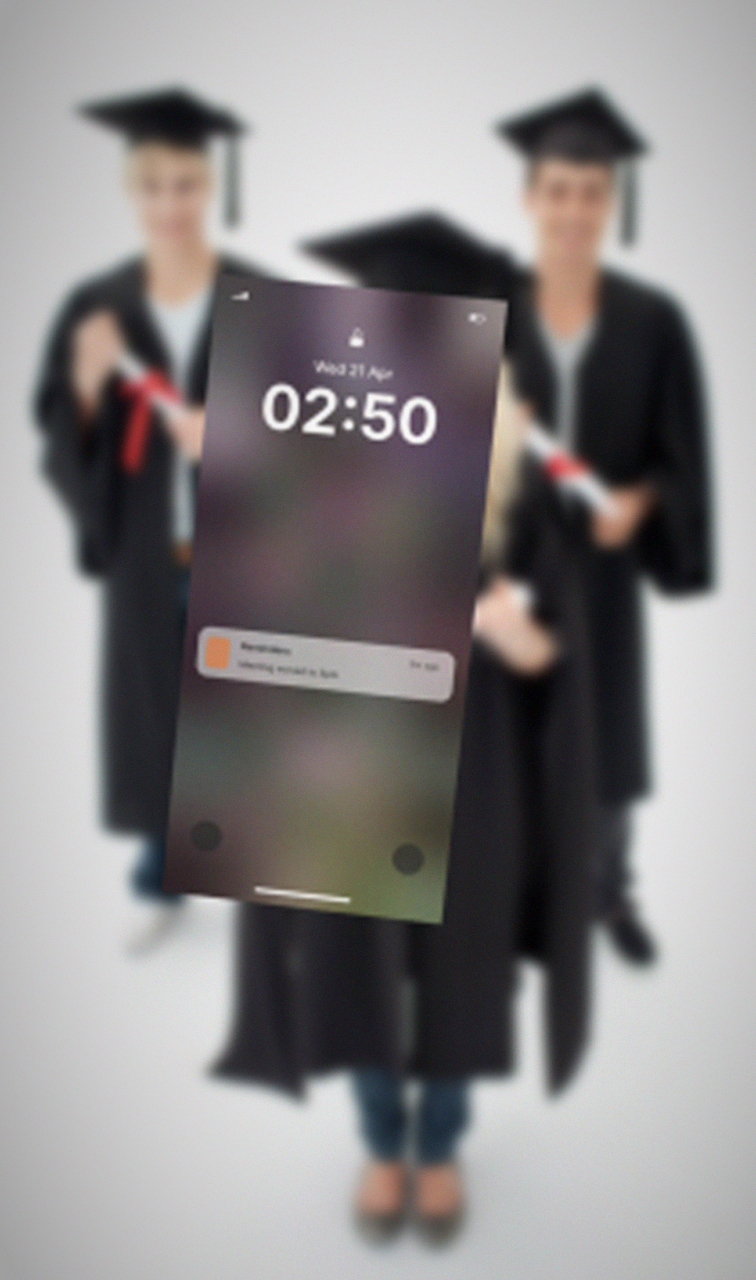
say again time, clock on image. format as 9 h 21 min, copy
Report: 2 h 50 min
